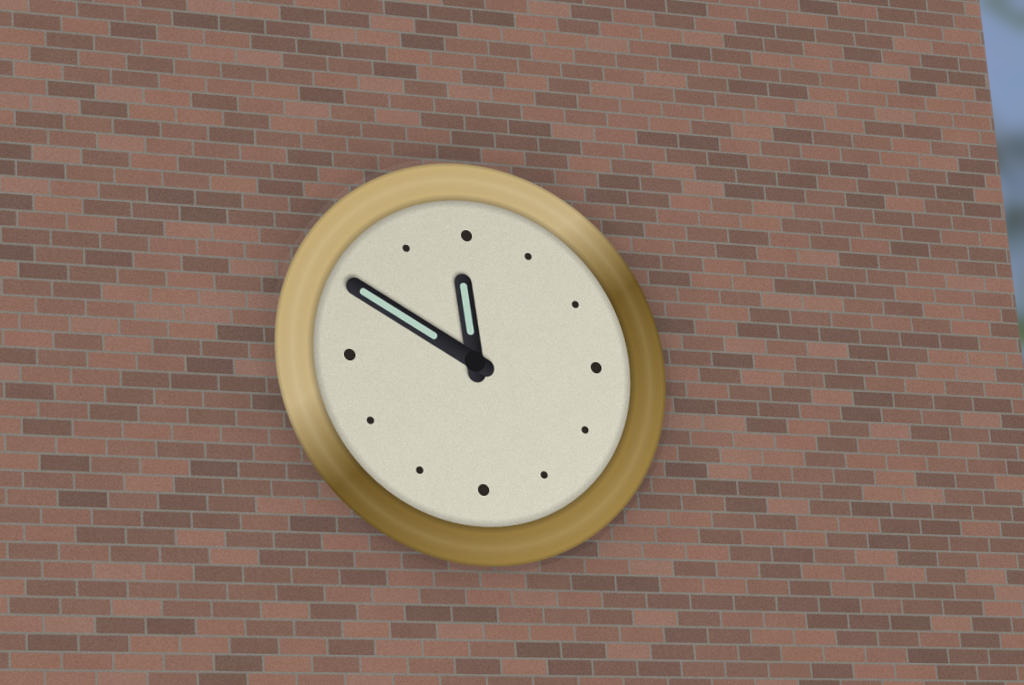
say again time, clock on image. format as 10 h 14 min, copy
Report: 11 h 50 min
